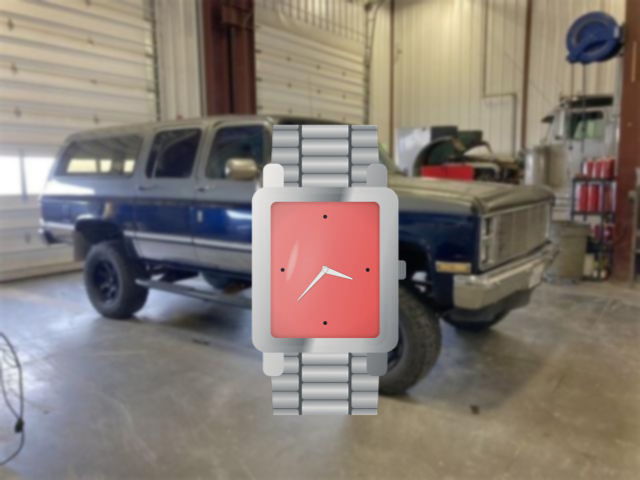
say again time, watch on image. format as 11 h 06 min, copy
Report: 3 h 37 min
